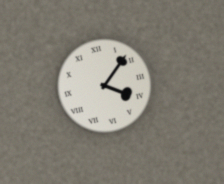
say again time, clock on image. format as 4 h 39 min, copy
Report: 4 h 08 min
